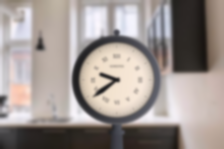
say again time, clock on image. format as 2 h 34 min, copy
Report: 9 h 39 min
